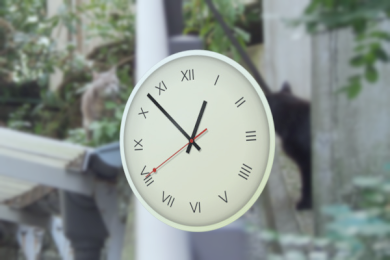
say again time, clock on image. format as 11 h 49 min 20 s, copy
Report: 12 h 52 min 40 s
